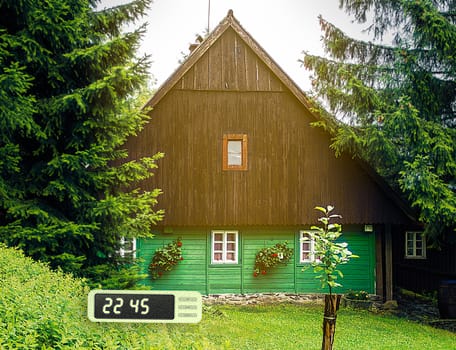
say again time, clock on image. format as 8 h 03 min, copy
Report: 22 h 45 min
